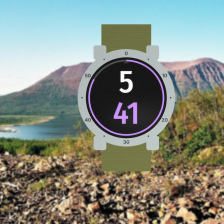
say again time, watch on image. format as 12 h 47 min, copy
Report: 5 h 41 min
